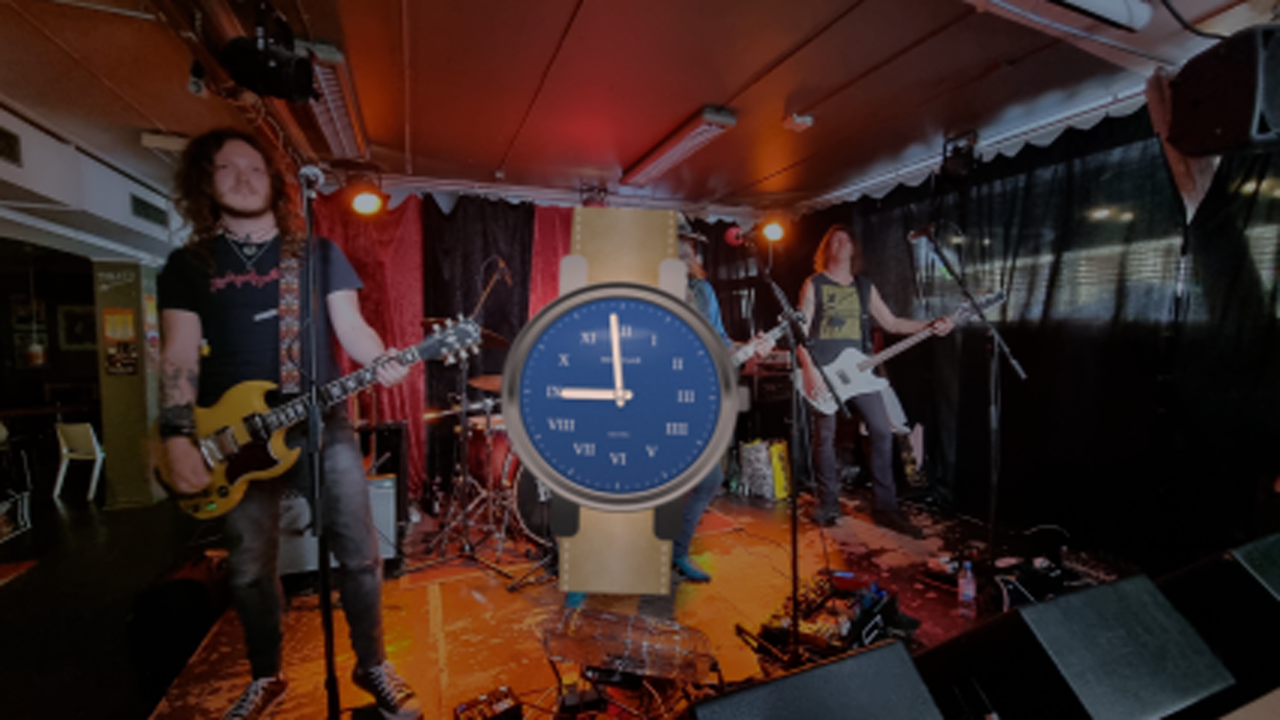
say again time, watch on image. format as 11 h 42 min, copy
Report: 8 h 59 min
